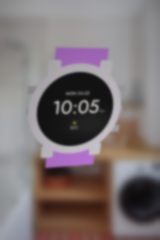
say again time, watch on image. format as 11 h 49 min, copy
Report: 10 h 05 min
